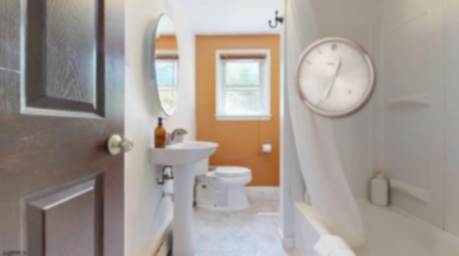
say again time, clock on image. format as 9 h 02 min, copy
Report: 12 h 34 min
